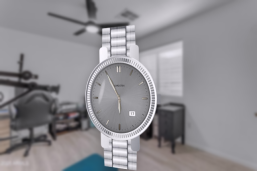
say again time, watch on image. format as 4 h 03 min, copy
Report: 5 h 55 min
